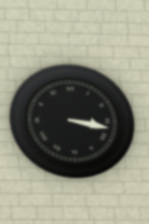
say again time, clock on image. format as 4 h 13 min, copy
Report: 3 h 17 min
